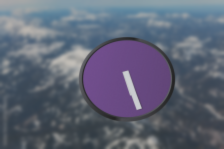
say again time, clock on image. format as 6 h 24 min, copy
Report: 5 h 27 min
